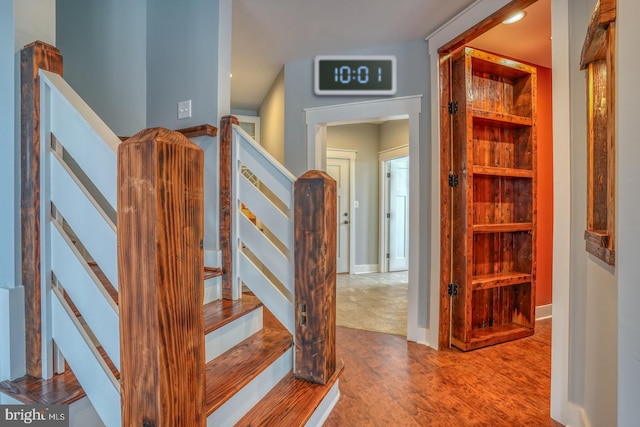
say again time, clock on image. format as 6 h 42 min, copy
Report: 10 h 01 min
